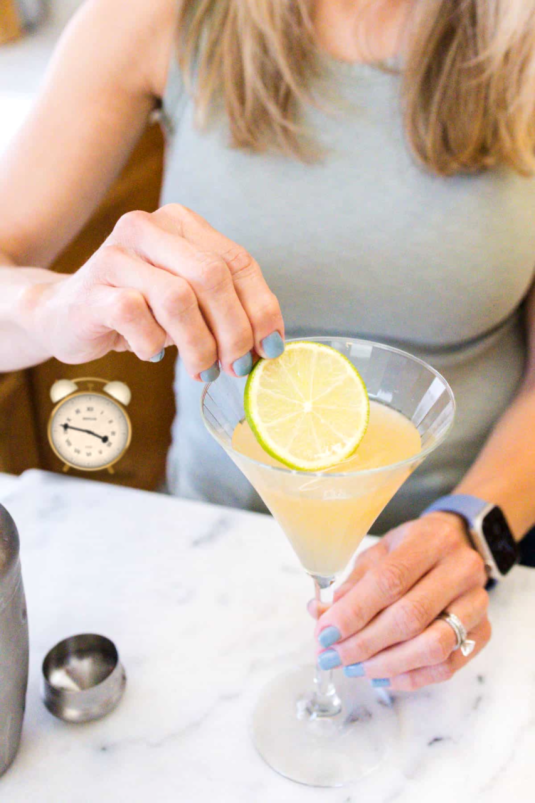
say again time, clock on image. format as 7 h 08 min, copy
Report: 3 h 47 min
